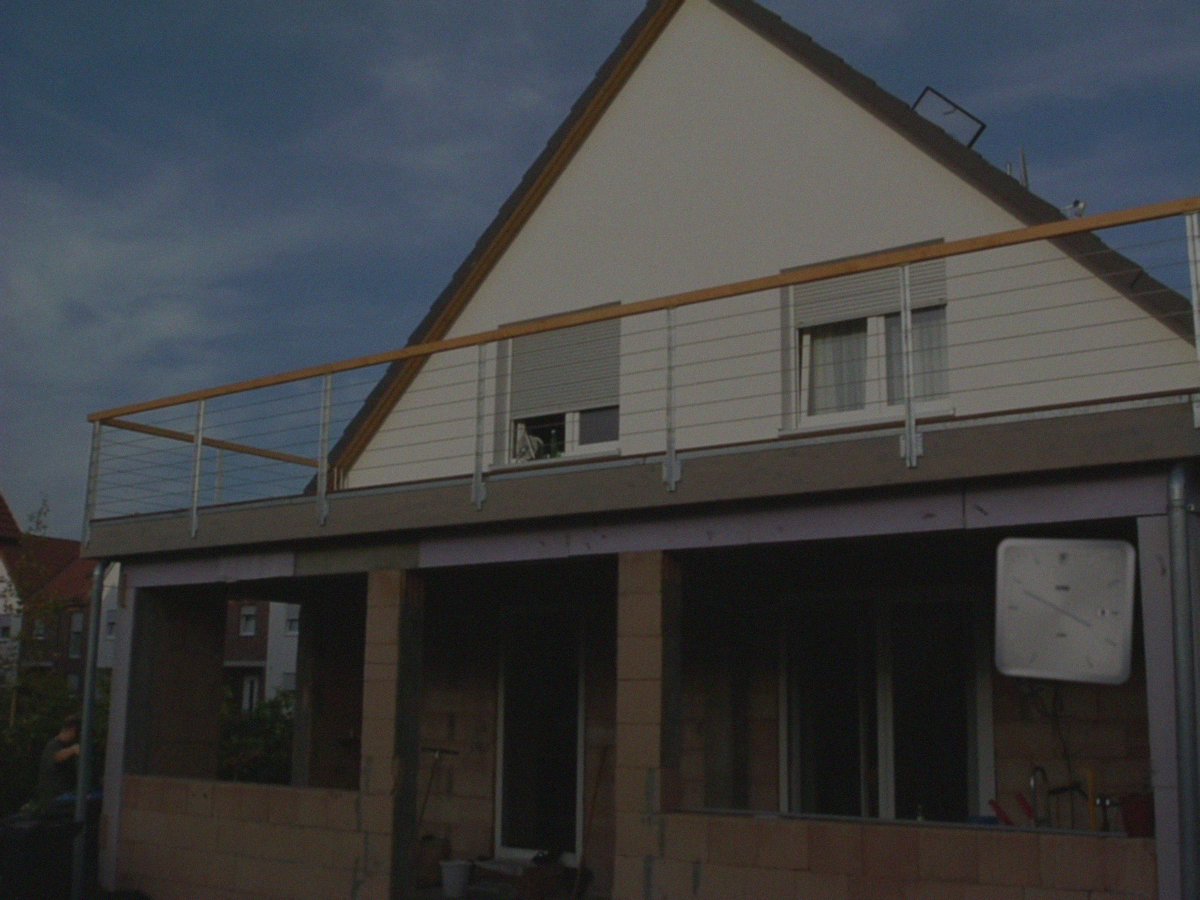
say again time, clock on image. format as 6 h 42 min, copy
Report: 3 h 49 min
